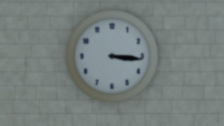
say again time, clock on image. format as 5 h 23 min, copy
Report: 3 h 16 min
